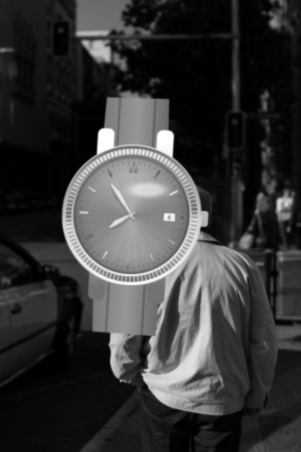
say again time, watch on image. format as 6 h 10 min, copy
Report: 7 h 54 min
